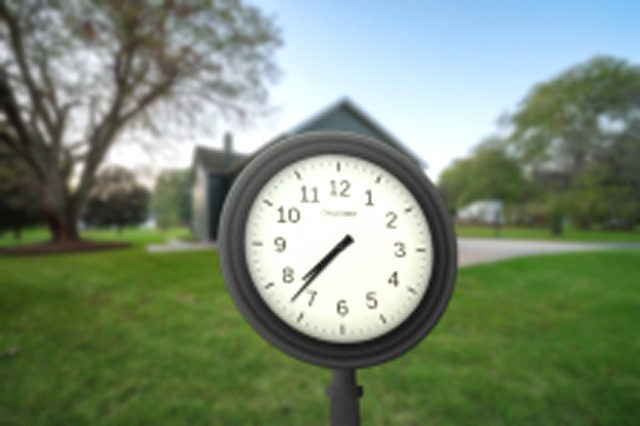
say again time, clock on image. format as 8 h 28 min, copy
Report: 7 h 37 min
